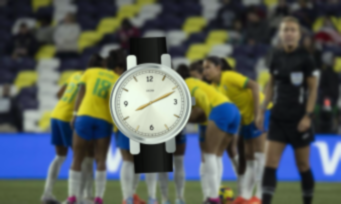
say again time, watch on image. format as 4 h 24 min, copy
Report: 8 h 11 min
